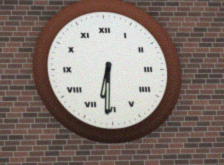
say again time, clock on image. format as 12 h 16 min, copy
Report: 6 h 31 min
